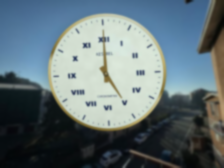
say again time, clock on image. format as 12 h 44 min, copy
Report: 5 h 00 min
